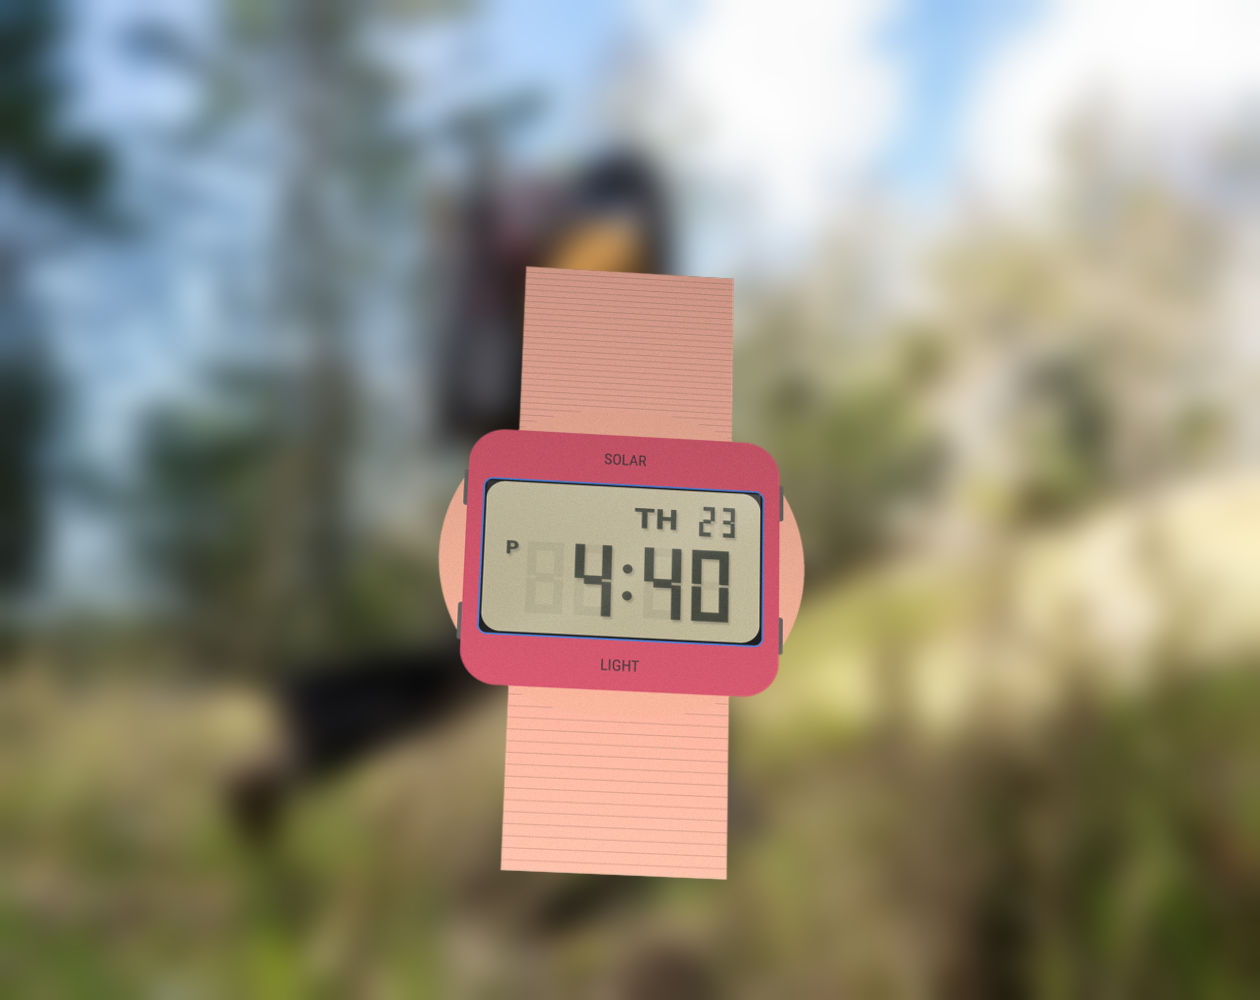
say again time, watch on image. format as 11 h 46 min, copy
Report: 4 h 40 min
